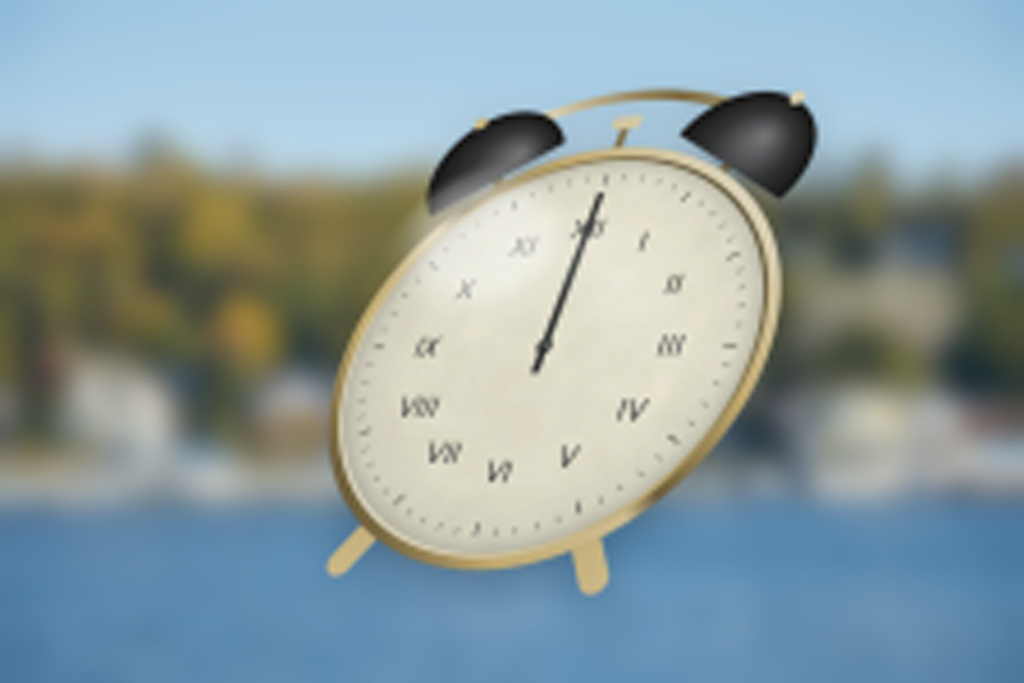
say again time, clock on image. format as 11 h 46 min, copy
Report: 12 h 00 min
